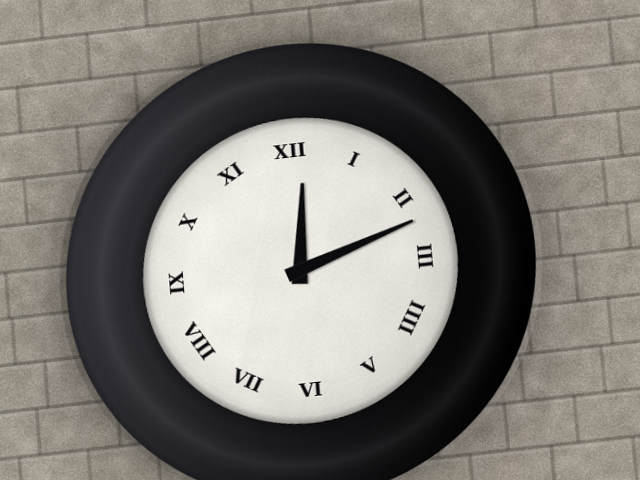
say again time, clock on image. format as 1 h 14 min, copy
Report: 12 h 12 min
